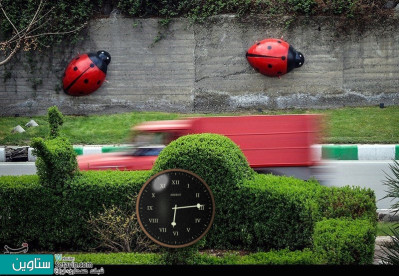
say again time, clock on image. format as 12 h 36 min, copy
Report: 6 h 14 min
